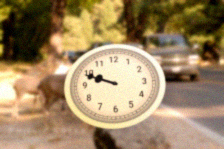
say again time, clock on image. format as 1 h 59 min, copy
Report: 9 h 49 min
